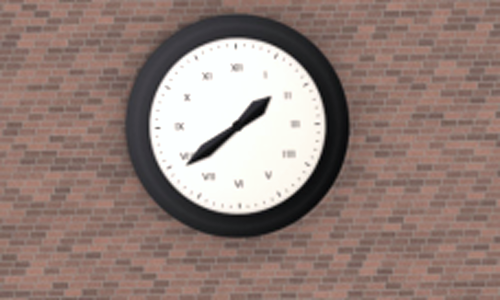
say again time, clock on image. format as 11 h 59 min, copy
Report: 1 h 39 min
